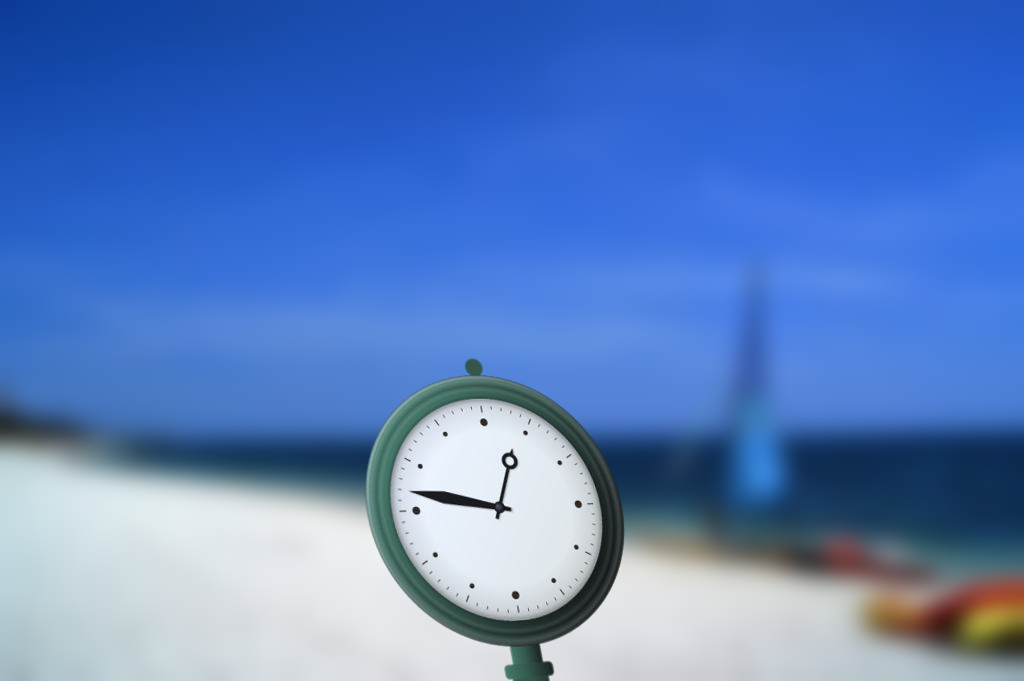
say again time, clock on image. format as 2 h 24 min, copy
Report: 12 h 47 min
